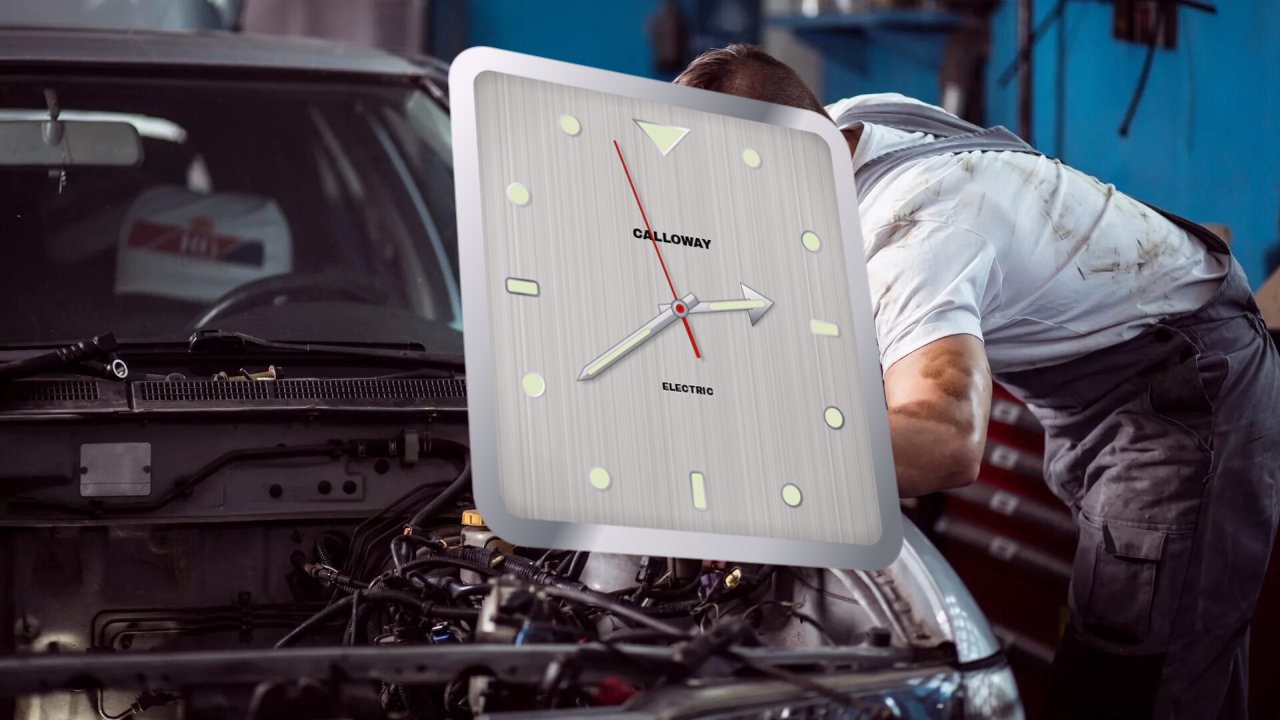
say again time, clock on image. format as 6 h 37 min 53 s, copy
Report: 2 h 38 min 57 s
